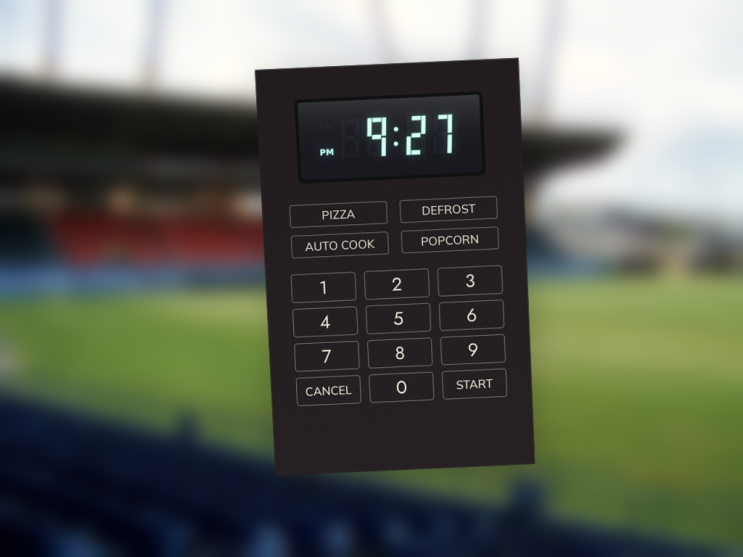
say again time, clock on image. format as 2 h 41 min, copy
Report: 9 h 27 min
